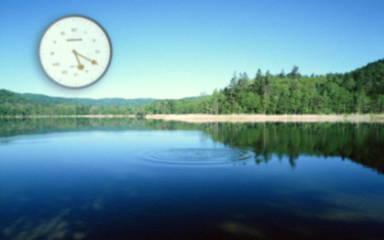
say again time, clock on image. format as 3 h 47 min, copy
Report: 5 h 20 min
